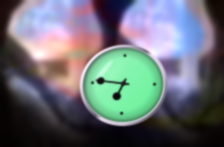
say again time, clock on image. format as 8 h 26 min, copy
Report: 6 h 46 min
